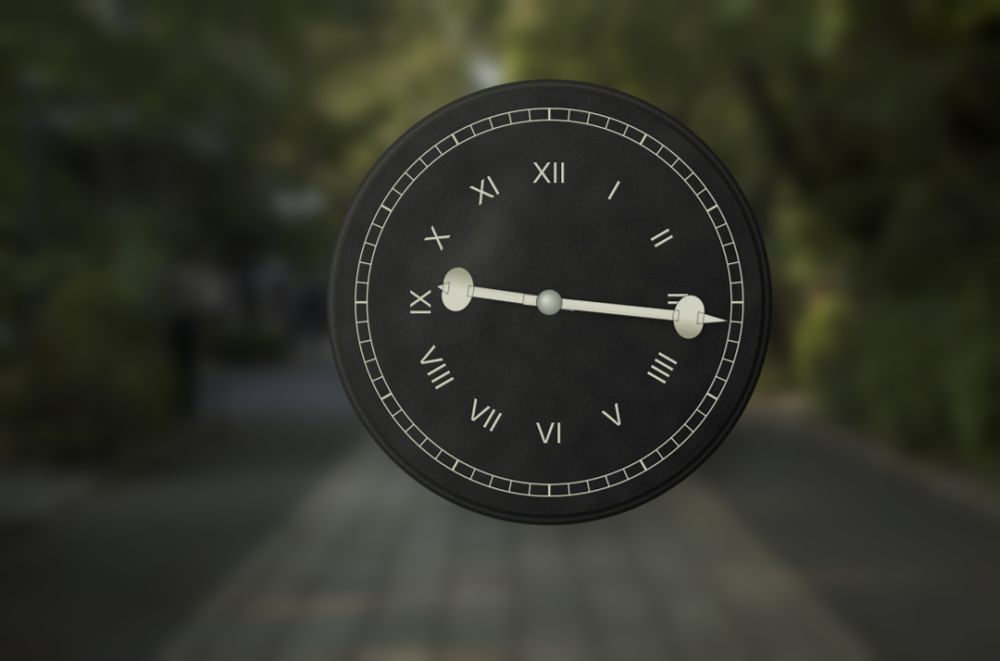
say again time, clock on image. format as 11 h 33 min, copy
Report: 9 h 16 min
